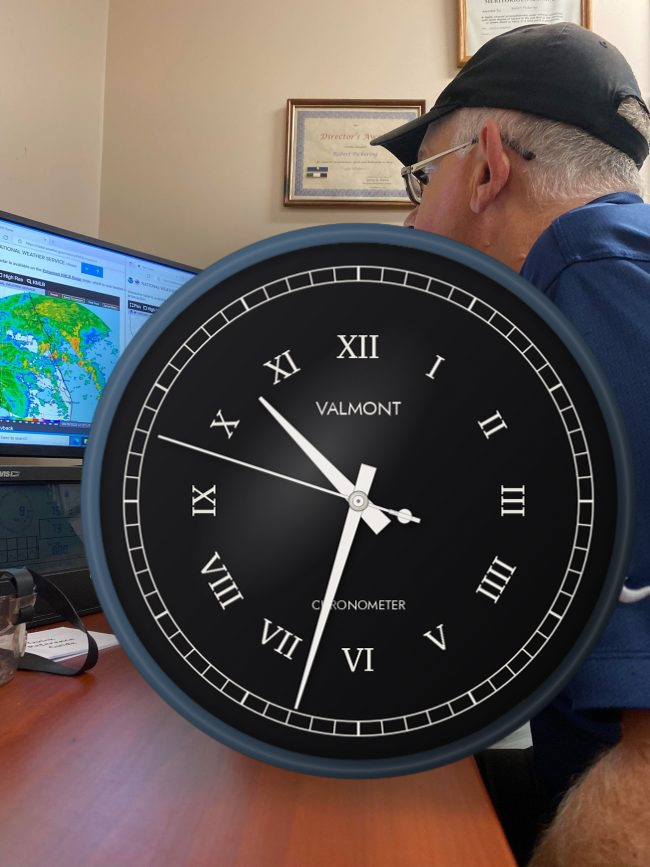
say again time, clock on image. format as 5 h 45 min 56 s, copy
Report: 10 h 32 min 48 s
